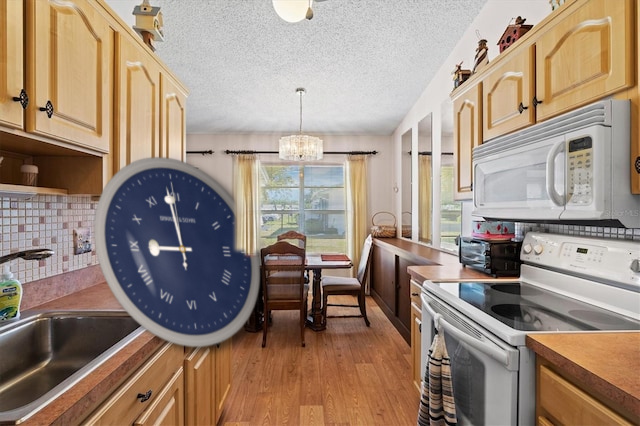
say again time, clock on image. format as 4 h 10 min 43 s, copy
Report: 8 h 59 min 00 s
